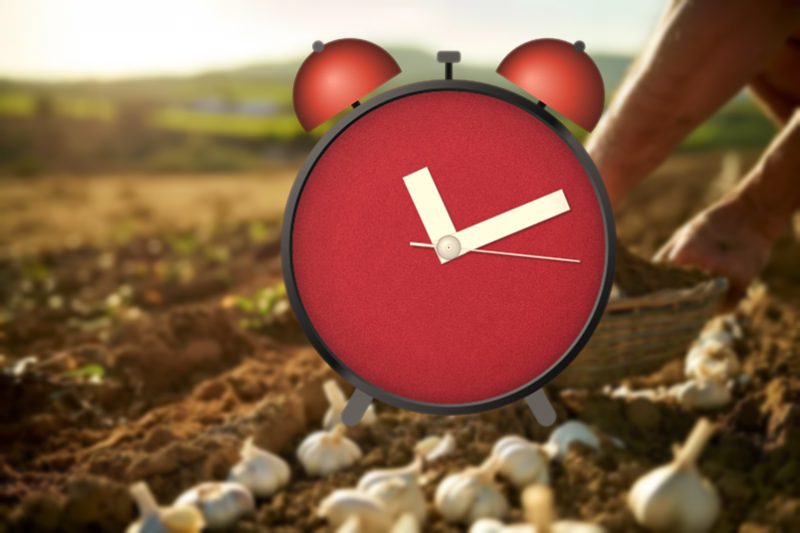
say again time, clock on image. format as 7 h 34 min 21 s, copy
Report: 11 h 11 min 16 s
